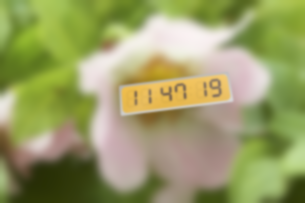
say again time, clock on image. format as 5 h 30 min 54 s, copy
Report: 11 h 47 min 19 s
